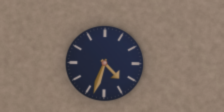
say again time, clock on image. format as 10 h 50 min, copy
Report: 4 h 33 min
